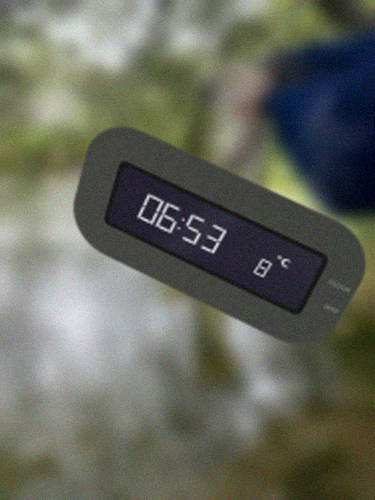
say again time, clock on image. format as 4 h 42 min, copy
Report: 6 h 53 min
